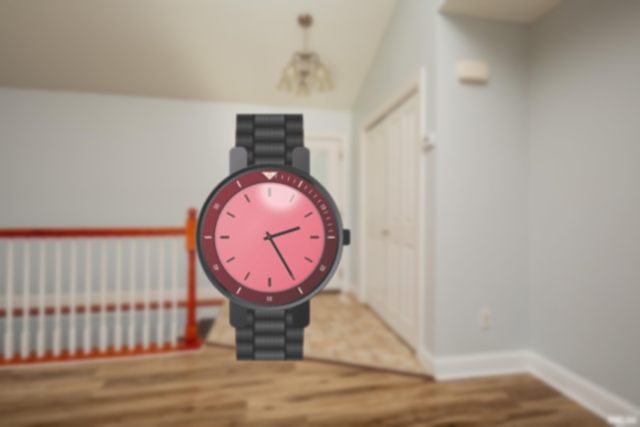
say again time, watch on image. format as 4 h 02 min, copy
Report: 2 h 25 min
